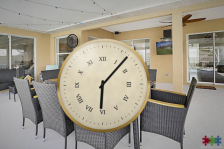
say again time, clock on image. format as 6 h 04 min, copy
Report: 6 h 07 min
